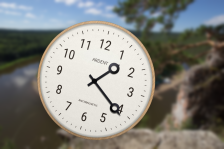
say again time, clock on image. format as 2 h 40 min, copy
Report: 1 h 21 min
